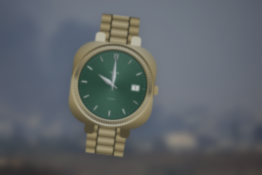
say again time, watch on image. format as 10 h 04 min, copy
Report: 10 h 00 min
